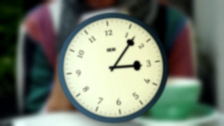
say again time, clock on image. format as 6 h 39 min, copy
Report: 3 h 07 min
